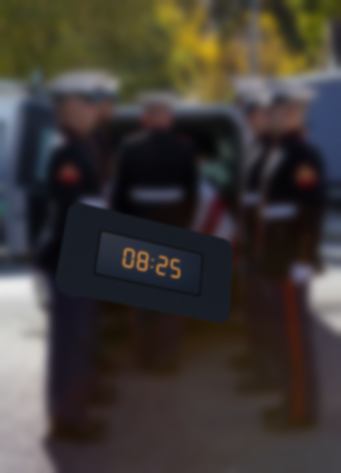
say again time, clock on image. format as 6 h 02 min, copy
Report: 8 h 25 min
